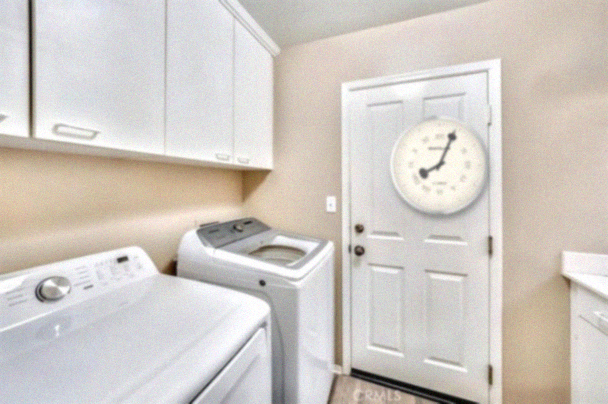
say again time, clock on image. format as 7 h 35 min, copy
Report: 8 h 04 min
